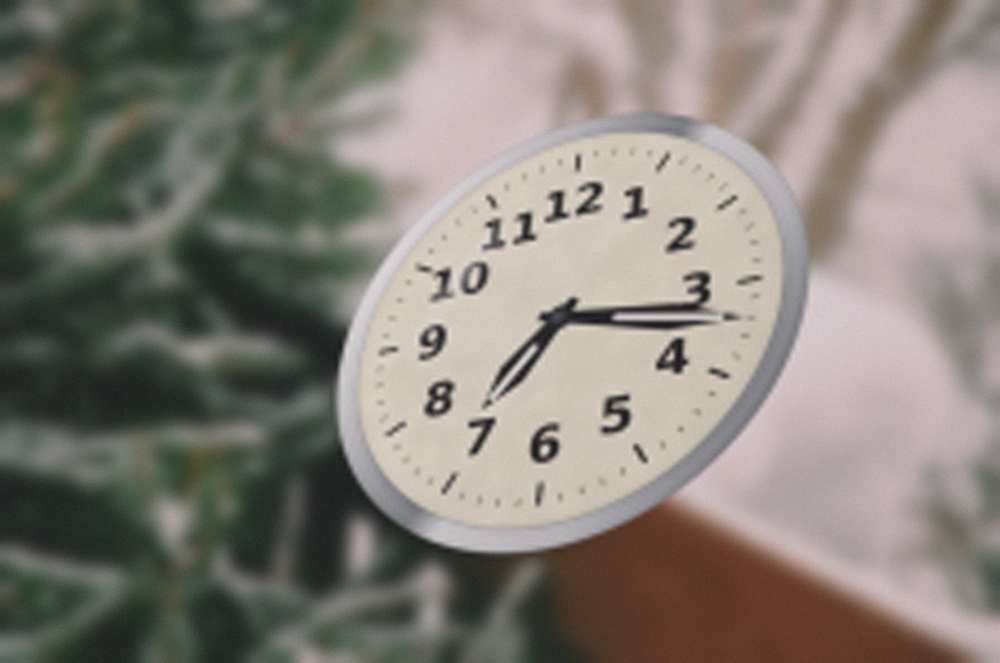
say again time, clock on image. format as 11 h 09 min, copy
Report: 7 h 17 min
